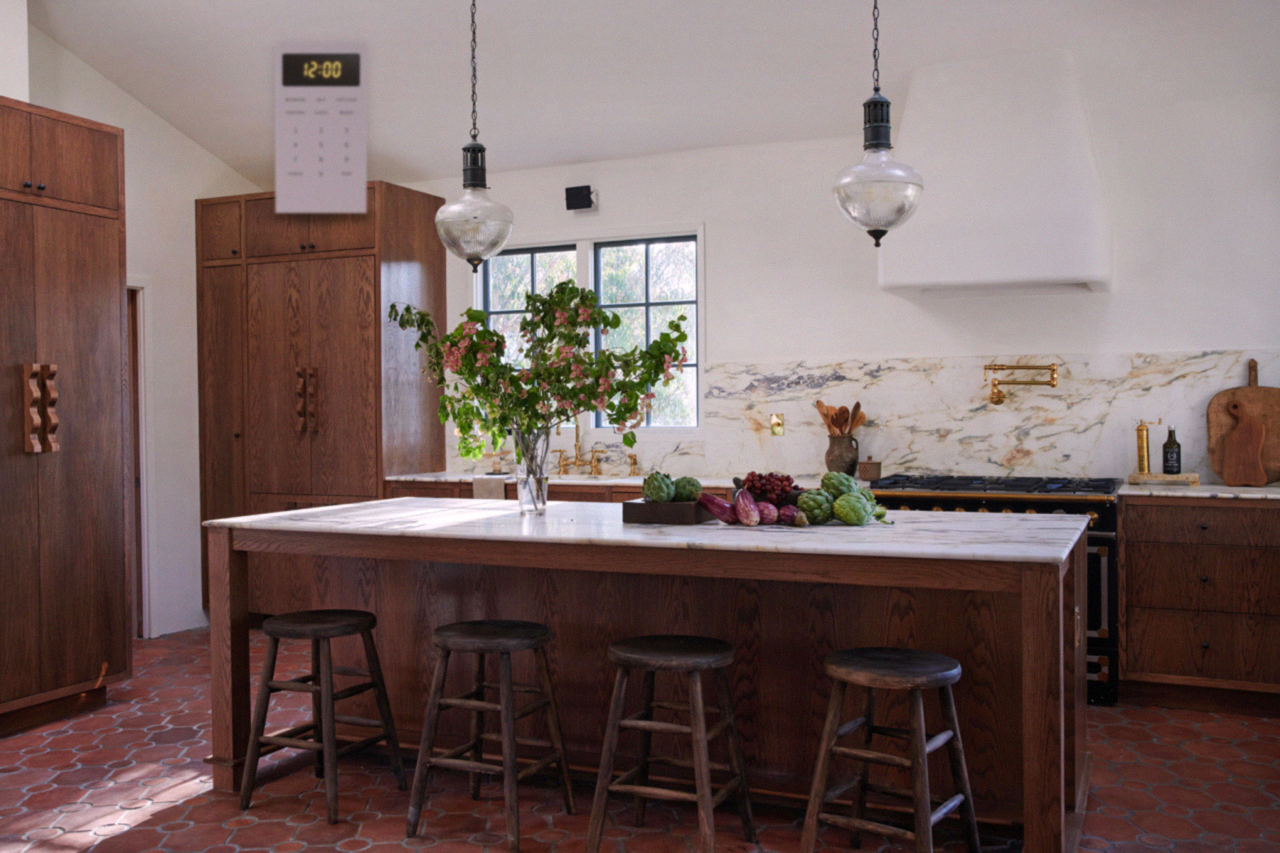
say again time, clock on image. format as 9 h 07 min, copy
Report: 12 h 00 min
